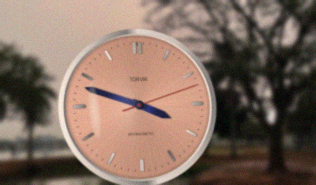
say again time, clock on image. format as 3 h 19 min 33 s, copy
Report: 3 h 48 min 12 s
